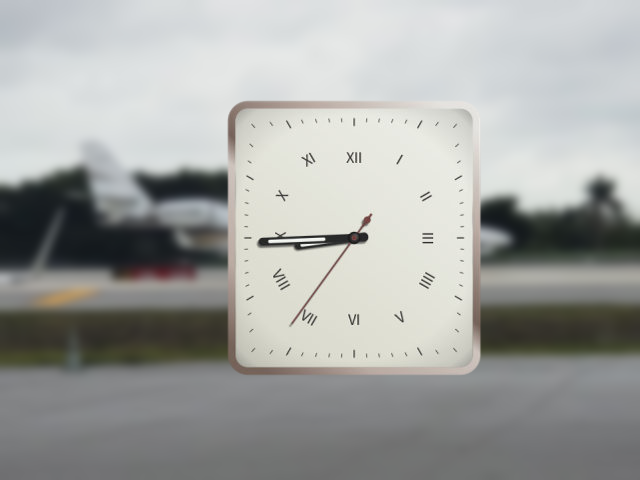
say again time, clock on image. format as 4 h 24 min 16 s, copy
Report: 8 h 44 min 36 s
